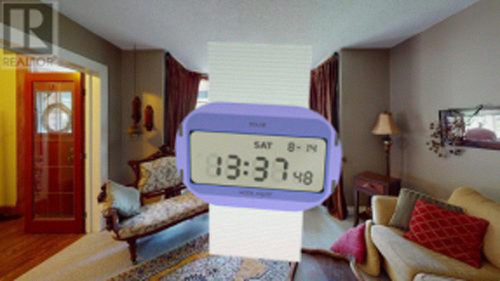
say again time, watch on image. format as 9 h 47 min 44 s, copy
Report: 13 h 37 min 48 s
